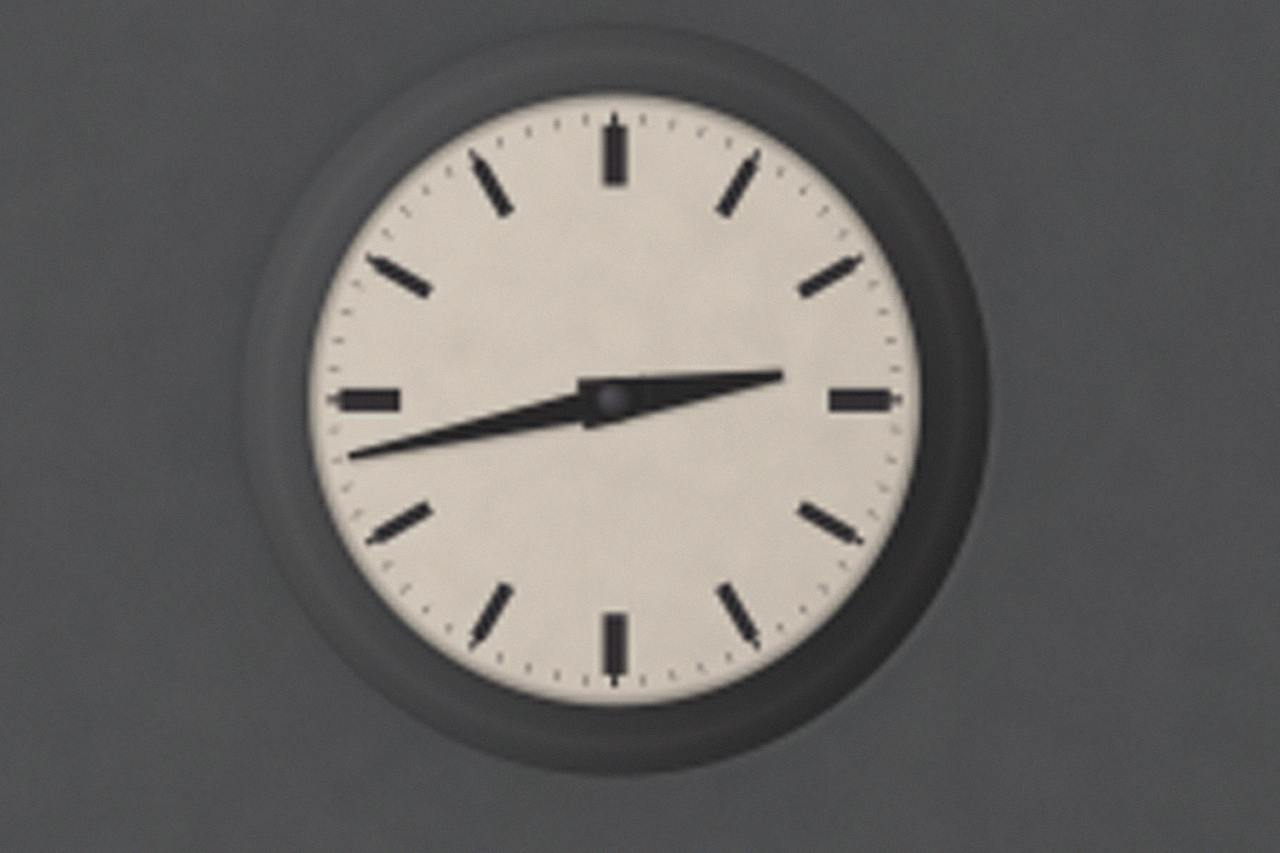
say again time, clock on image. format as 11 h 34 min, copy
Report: 2 h 43 min
